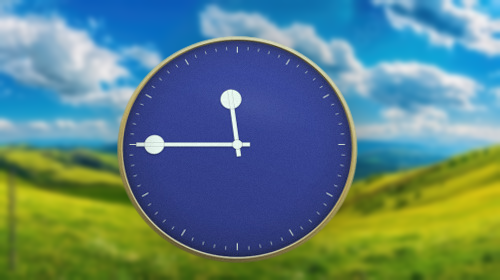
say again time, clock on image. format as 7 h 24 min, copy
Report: 11 h 45 min
